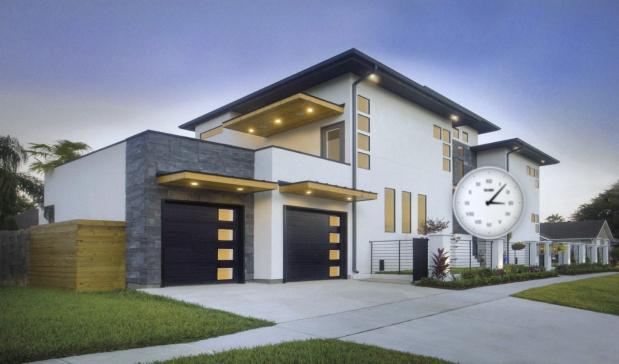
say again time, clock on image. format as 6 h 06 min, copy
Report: 3 h 07 min
